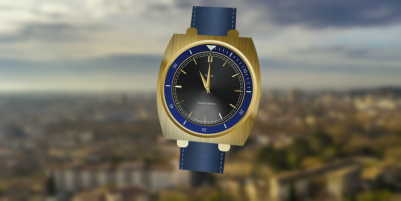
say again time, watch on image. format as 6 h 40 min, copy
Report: 11 h 00 min
